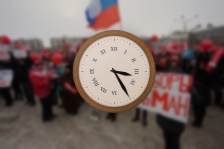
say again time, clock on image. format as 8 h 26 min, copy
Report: 3 h 25 min
